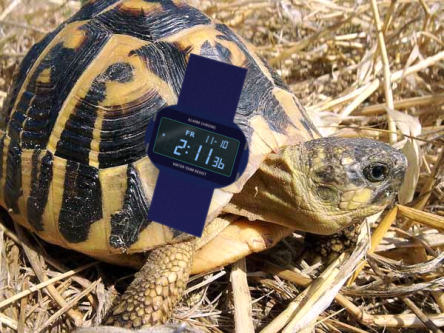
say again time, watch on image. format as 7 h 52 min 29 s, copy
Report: 2 h 11 min 36 s
